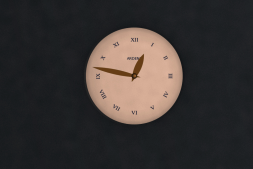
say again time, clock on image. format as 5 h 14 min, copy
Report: 12 h 47 min
